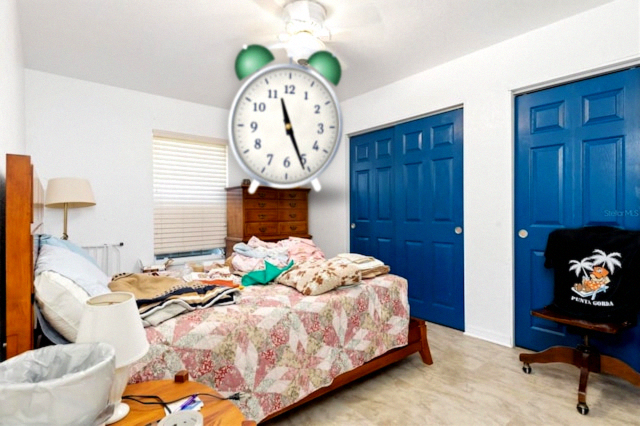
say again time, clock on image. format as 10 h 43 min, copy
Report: 11 h 26 min
